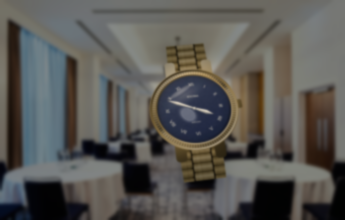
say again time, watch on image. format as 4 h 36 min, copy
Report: 3 h 49 min
